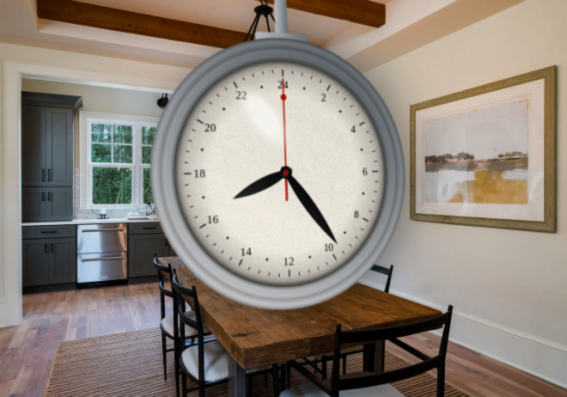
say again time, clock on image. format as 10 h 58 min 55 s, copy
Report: 16 h 24 min 00 s
